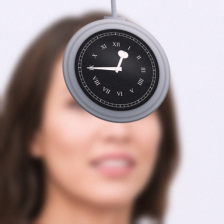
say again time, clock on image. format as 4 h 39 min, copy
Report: 12 h 45 min
